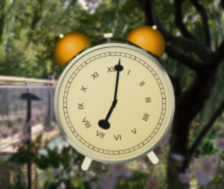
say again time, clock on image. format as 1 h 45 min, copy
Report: 7 h 02 min
